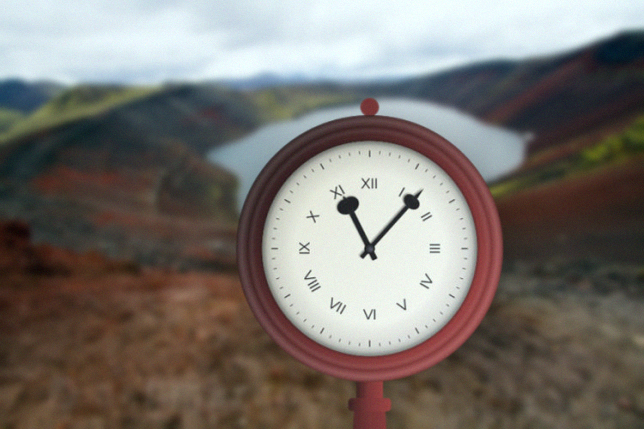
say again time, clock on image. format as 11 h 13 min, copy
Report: 11 h 07 min
